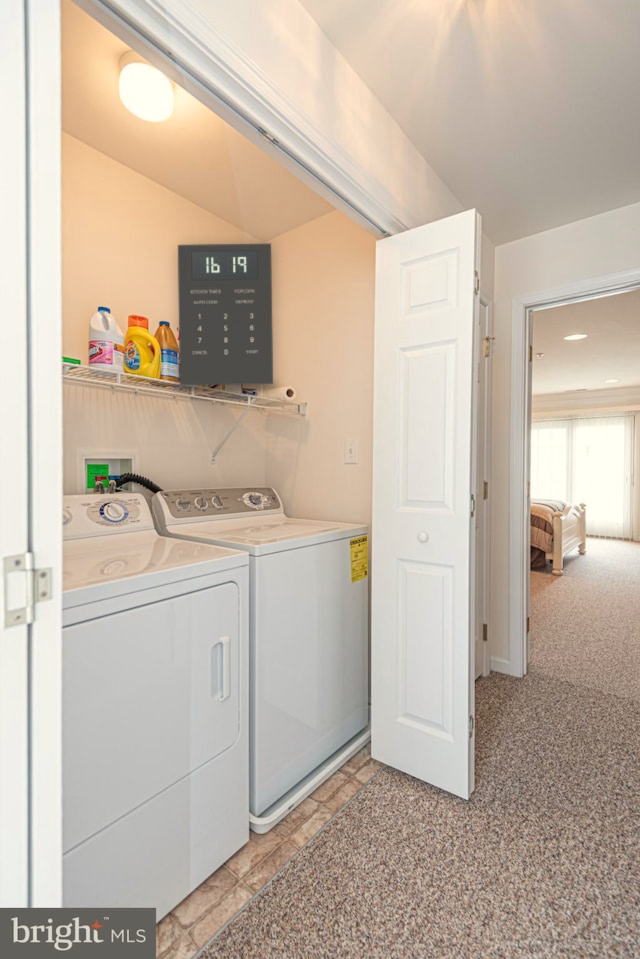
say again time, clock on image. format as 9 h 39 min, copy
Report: 16 h 19 min
